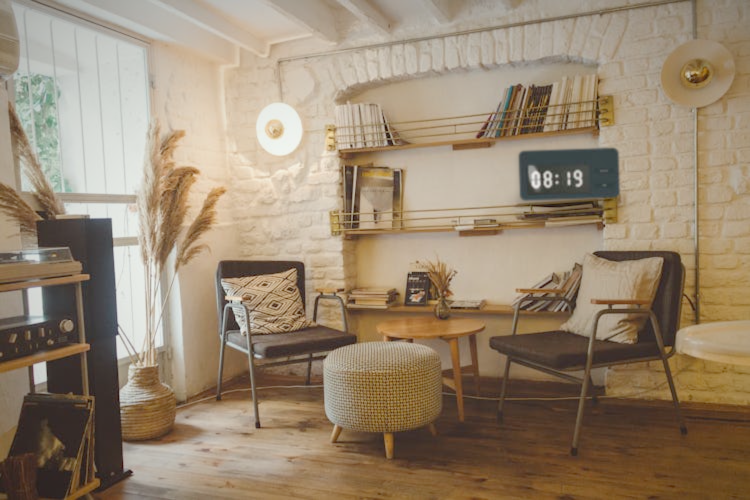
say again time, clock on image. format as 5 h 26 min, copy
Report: 8 h 19 min
